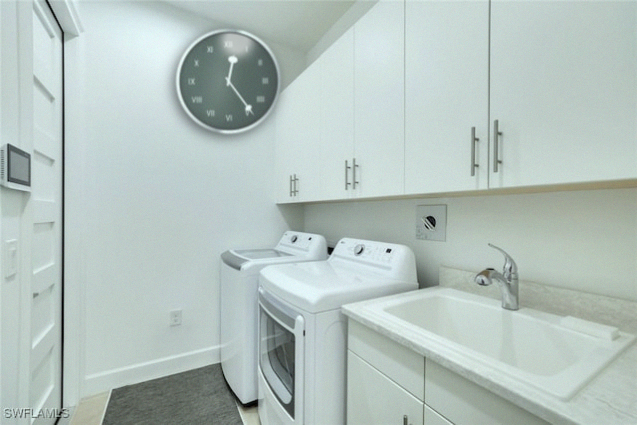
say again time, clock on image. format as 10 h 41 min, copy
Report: 12 h 24 min
